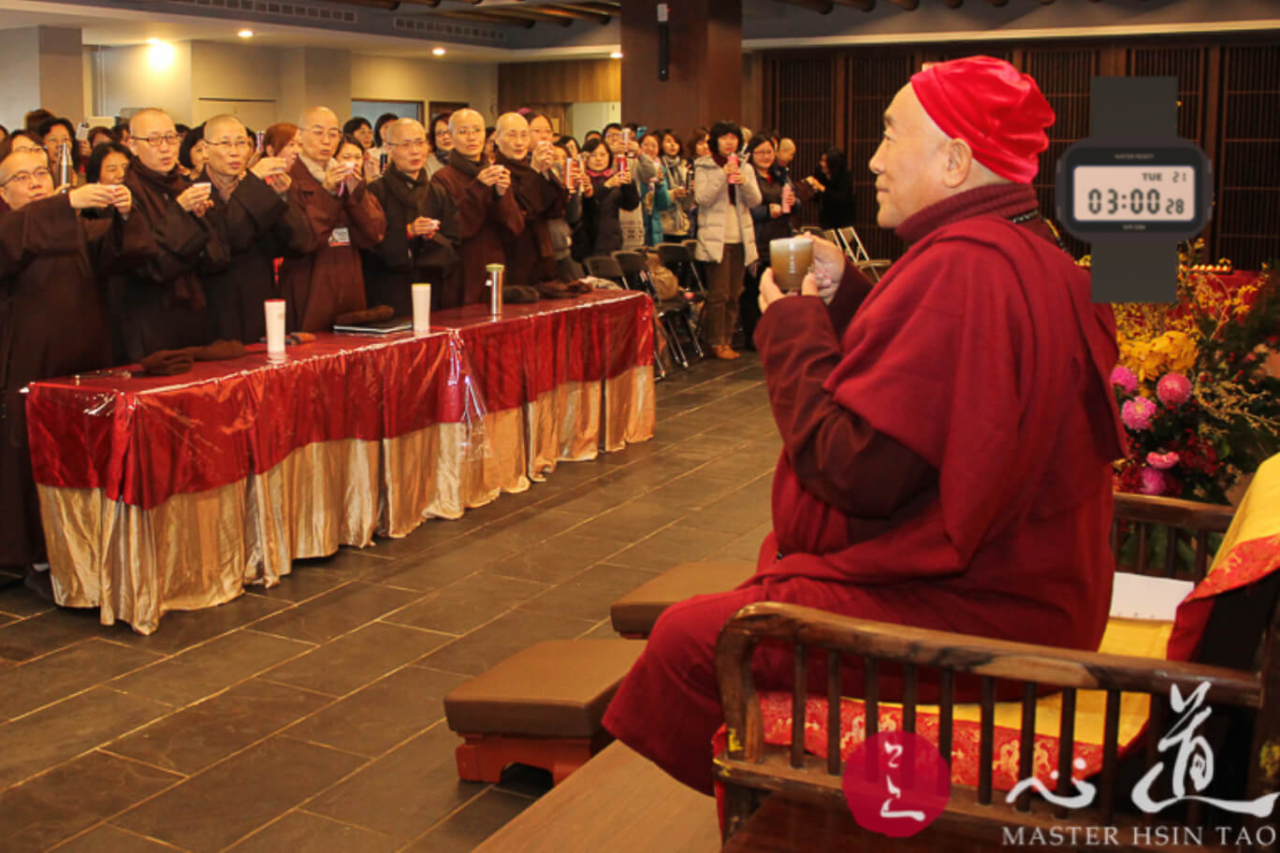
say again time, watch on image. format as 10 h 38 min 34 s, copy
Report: 3 h 00 min 28 s
